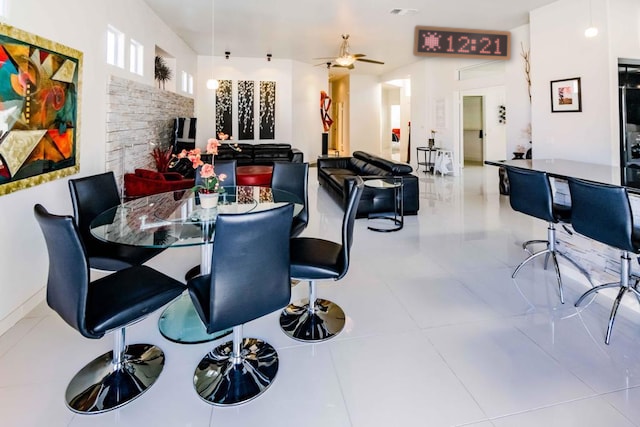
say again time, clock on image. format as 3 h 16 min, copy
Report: 12 h 21 min
